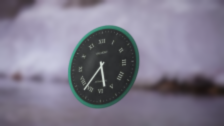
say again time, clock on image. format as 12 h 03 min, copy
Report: 5 h 37 min
